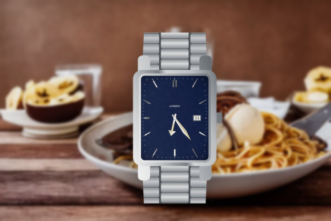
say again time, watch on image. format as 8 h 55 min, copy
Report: 6 h 24 min
